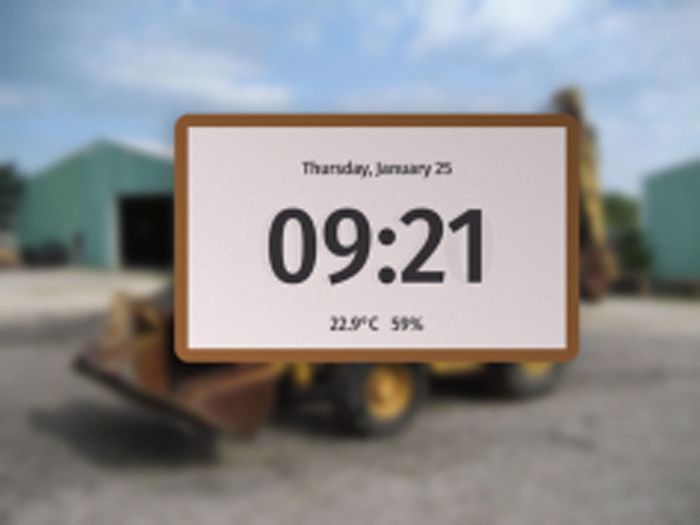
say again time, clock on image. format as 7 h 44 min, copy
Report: 9 h 21 min
